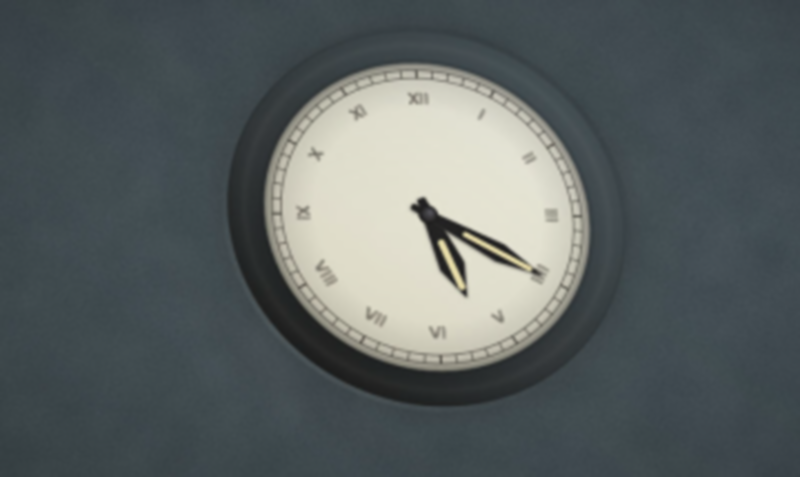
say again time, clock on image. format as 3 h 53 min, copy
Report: 5 h 20 min
